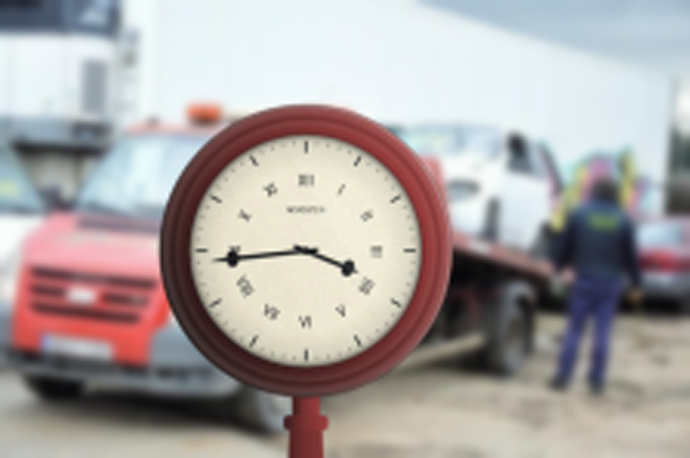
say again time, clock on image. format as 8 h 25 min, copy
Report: 3 h 44 min
